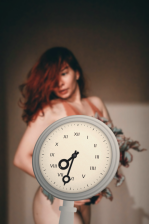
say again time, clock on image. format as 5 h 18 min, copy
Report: 7 h 32 min
